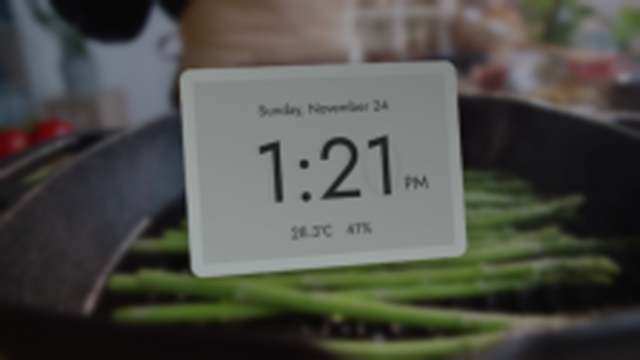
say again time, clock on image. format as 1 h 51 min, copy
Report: 1 h 21 min
